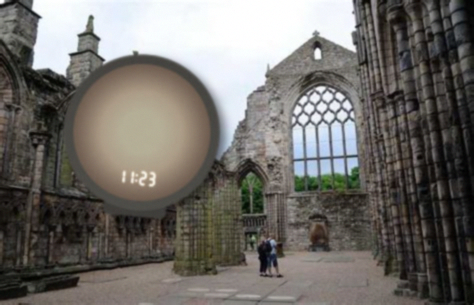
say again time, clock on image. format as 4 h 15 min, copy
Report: 11 h 23 min
